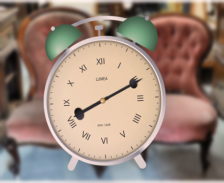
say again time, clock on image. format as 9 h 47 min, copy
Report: 8 h 11 min
